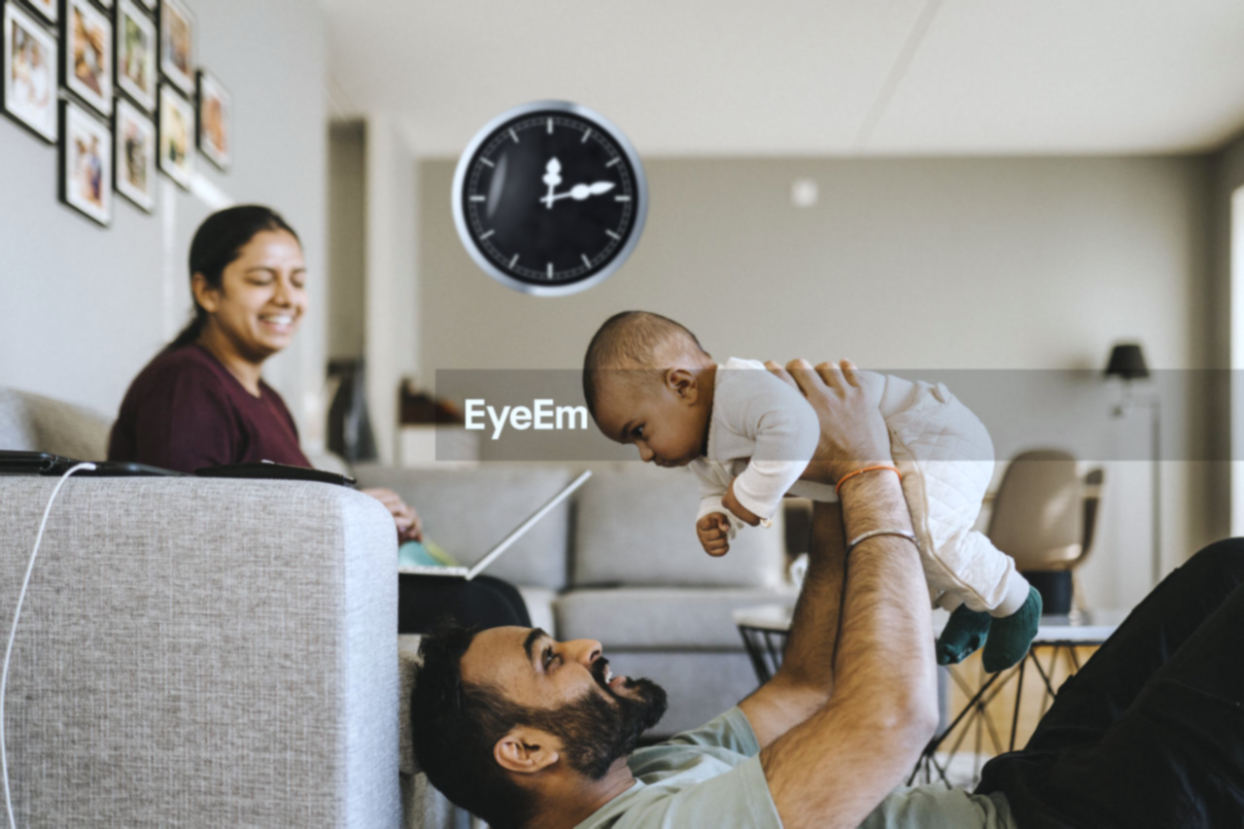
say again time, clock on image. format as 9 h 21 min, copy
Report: 12 h 13 min
